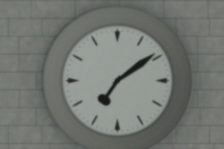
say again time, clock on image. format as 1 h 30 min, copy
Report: 7 h 09 min
